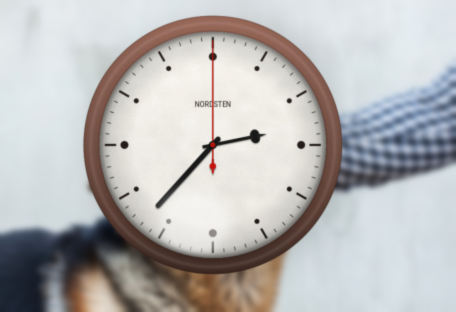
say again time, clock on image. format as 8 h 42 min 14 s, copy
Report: 2 h 37 min 00 s
